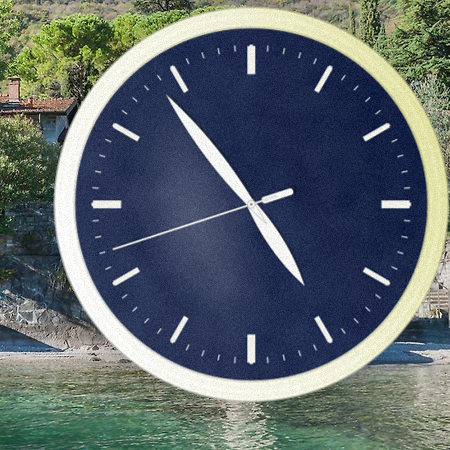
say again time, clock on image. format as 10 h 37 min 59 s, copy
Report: 4 h 53 min 42 s
